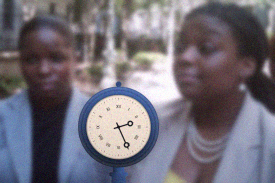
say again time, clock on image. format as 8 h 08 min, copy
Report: 2 h 26 min
